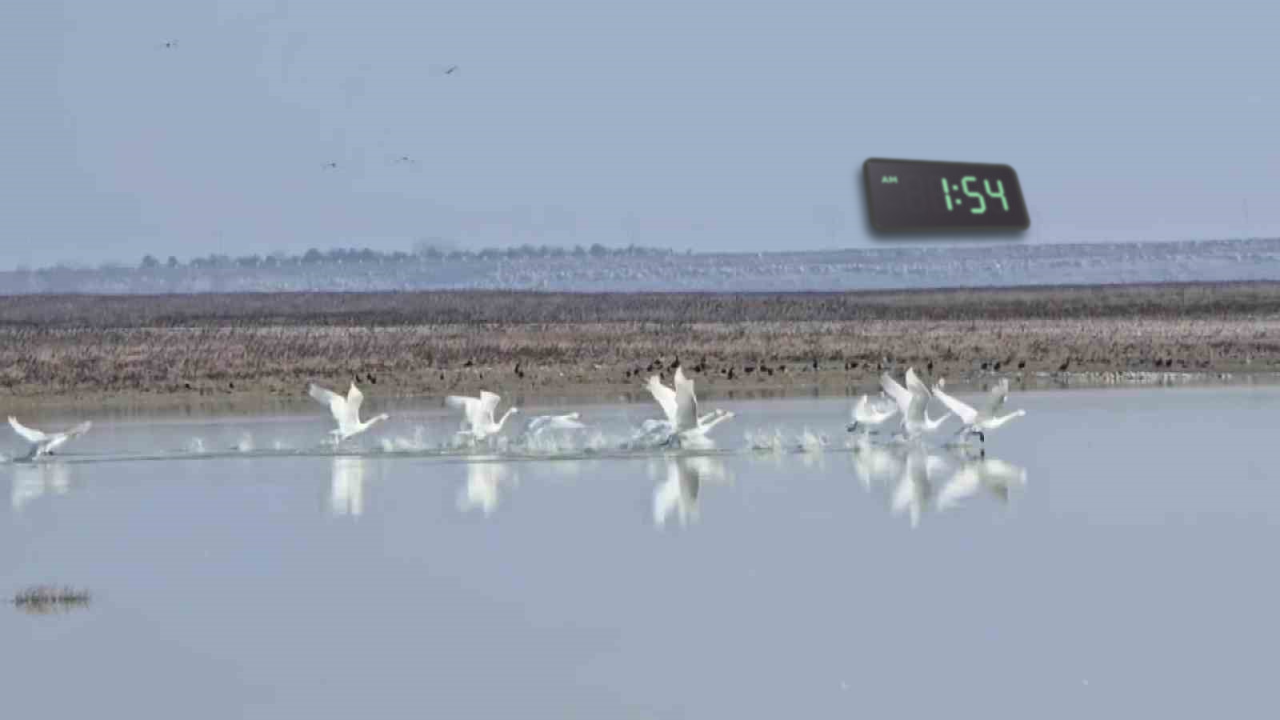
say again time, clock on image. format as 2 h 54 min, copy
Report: 1 h 54 min
